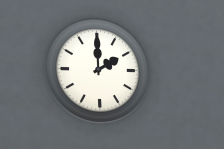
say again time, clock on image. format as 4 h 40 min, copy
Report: 2 h 00 min
